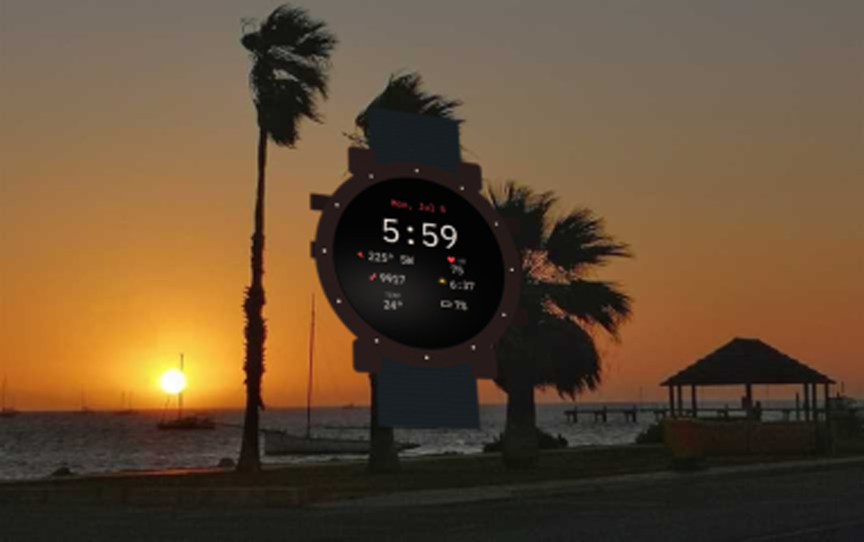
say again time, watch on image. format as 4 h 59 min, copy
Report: 5 h 59 min
